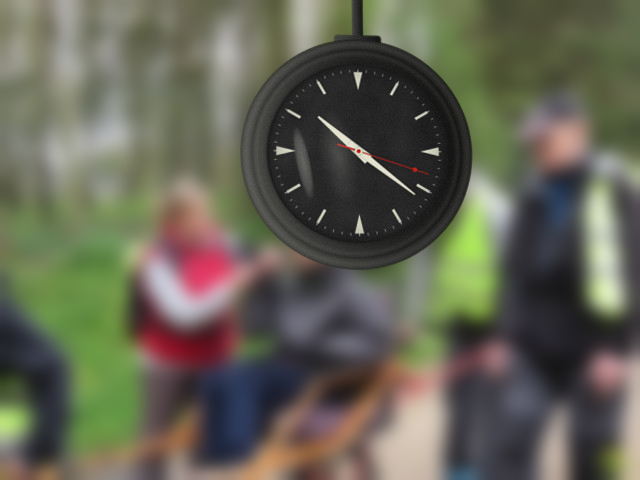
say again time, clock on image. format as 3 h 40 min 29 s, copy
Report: 10 h 21 min 18 s
